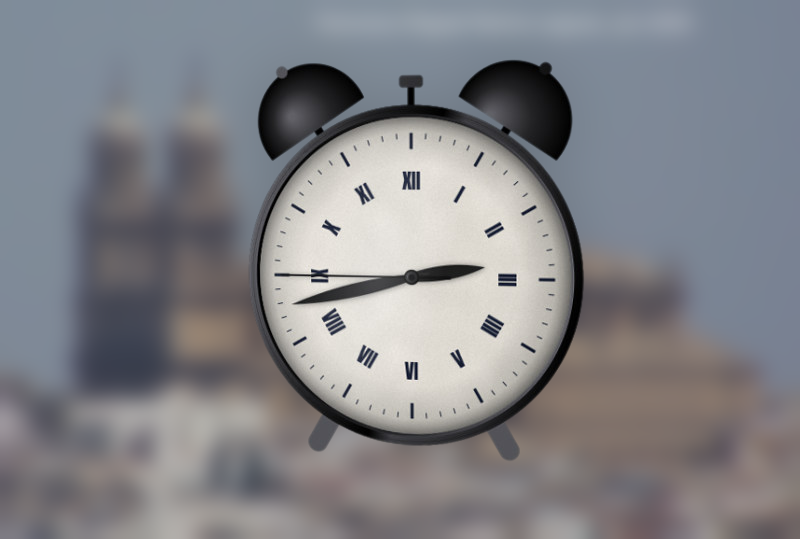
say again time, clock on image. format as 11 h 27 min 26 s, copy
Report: 2 h 42 min 45 s
